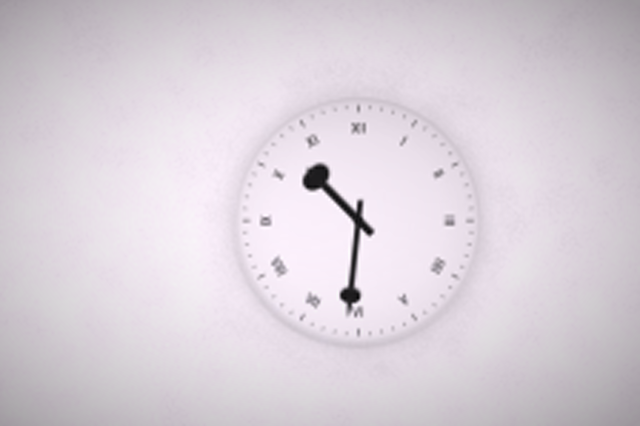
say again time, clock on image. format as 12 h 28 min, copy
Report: 10 h 31 min
